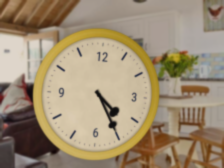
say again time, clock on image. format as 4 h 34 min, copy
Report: 4 h 25 min
